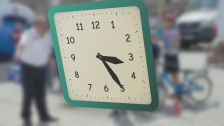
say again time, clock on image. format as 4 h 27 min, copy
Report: 3 h 25 min
